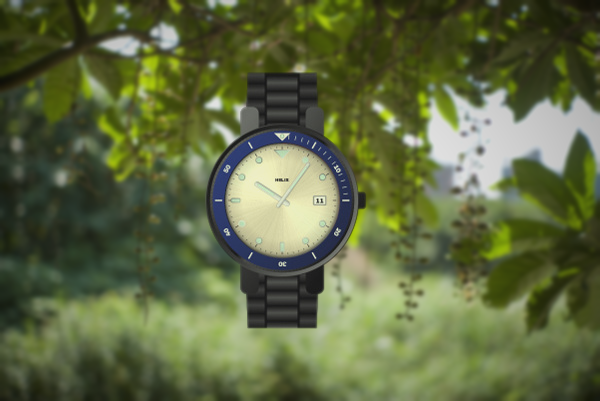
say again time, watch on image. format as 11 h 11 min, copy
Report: 10 h 06 min
